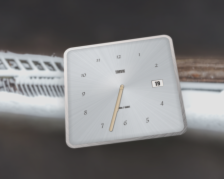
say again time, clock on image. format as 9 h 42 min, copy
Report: 6 h 33 min
